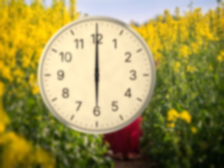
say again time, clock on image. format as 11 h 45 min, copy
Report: 6 h 00 min
